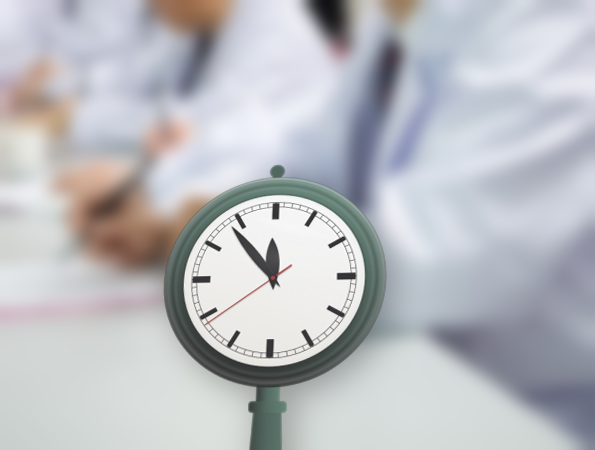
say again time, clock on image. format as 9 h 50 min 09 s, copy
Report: 11 h 53 min 39 s
